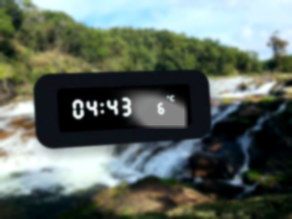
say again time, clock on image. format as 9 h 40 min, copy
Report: 4 h 43 min
